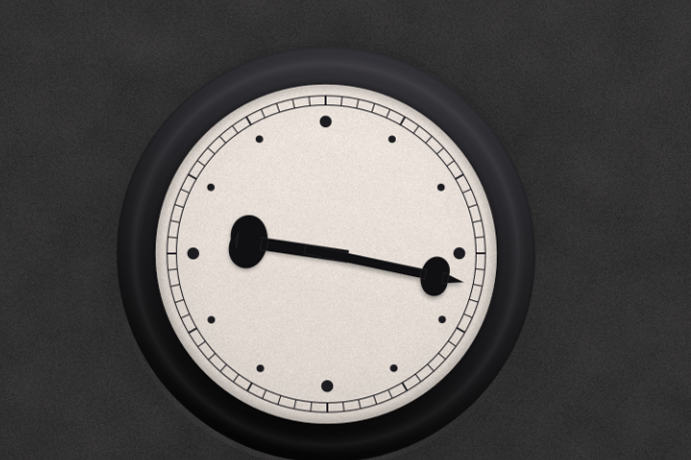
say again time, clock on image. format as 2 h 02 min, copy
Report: 9 h 17 min
